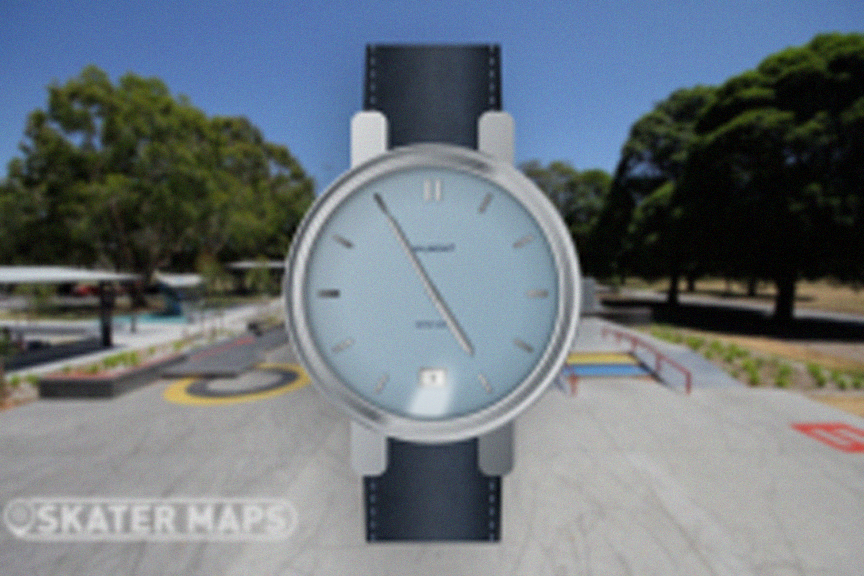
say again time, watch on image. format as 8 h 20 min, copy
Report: 4 h 55 min
